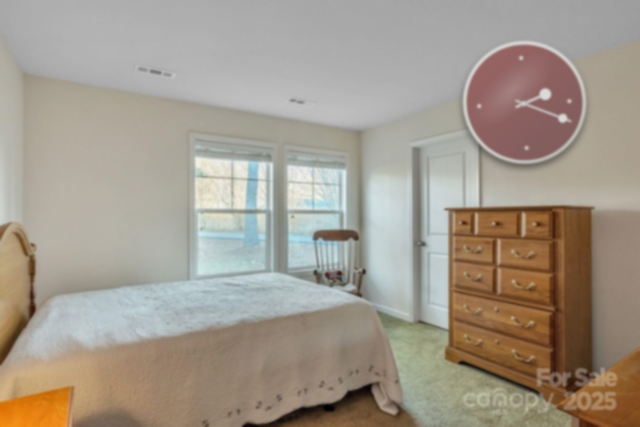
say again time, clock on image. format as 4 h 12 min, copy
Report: 2 h 19 min
